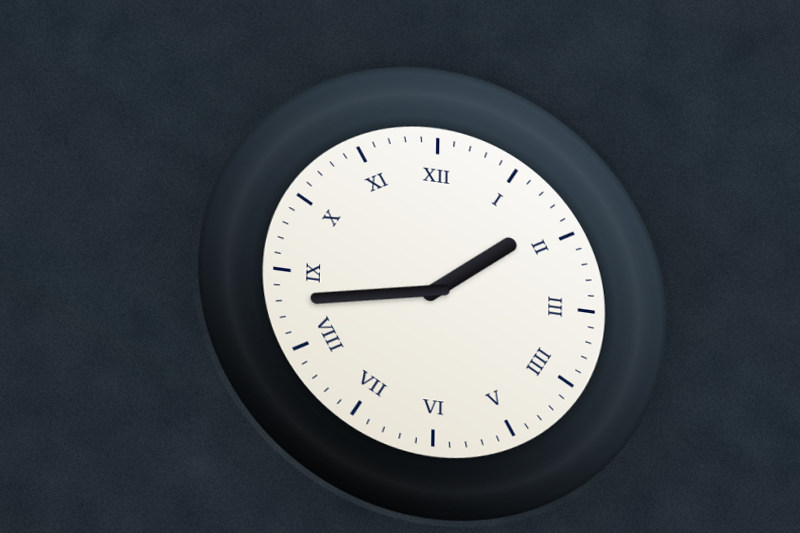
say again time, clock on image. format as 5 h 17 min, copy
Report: 1 h 43 min
